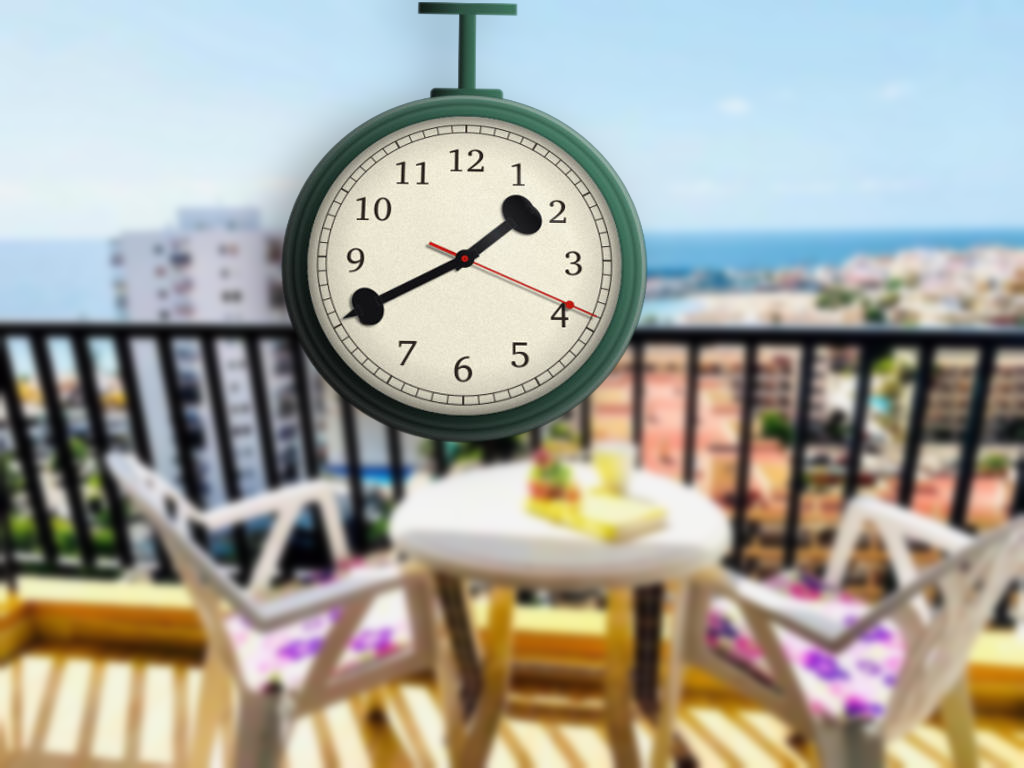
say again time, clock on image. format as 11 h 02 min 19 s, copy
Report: 1 h 40 min 19 s
